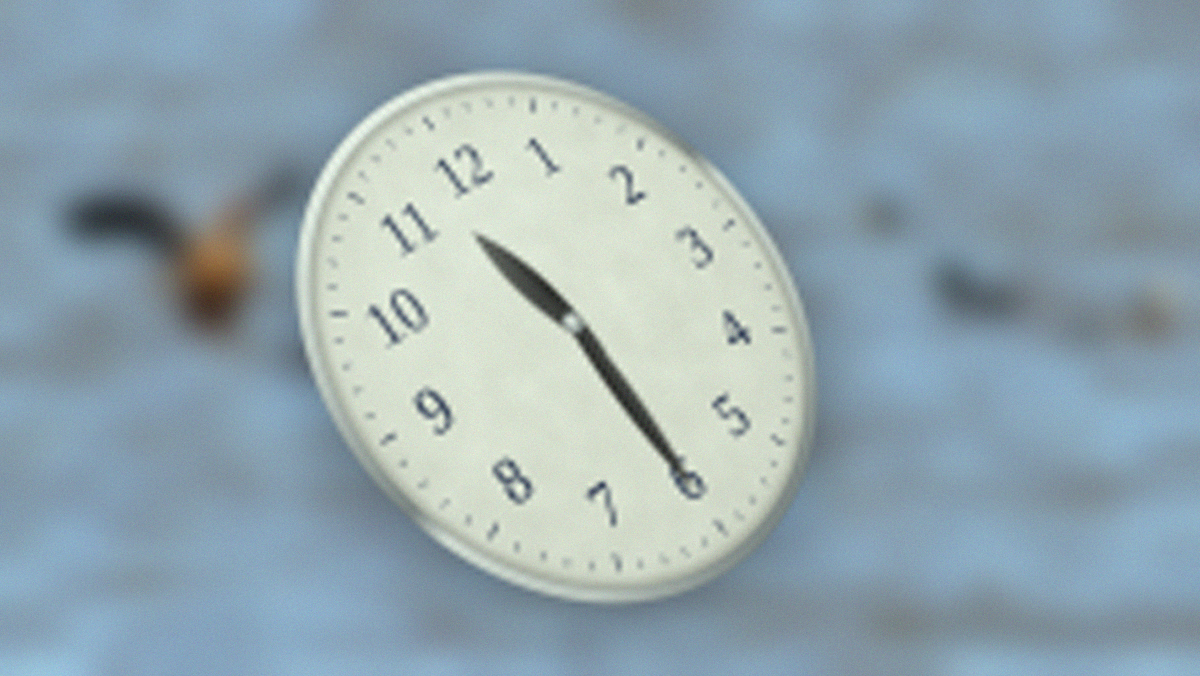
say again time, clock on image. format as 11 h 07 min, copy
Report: 11 h 30 min
